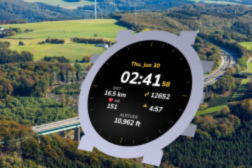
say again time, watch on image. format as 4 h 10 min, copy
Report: 2 h 41 min
